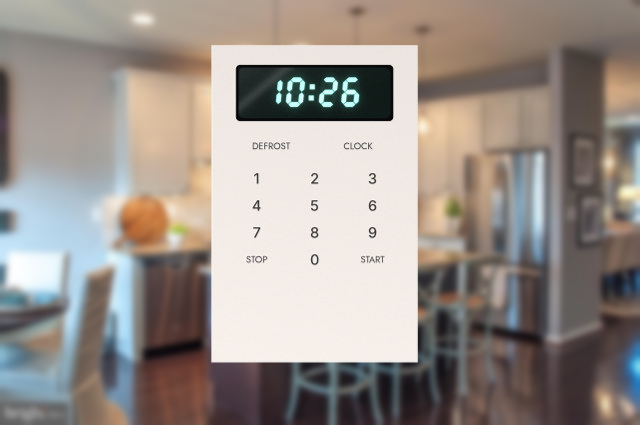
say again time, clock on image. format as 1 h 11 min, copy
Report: 10 h 26 min
